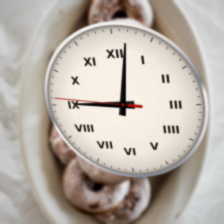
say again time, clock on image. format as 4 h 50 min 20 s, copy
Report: 9 h 01 min 46 s
